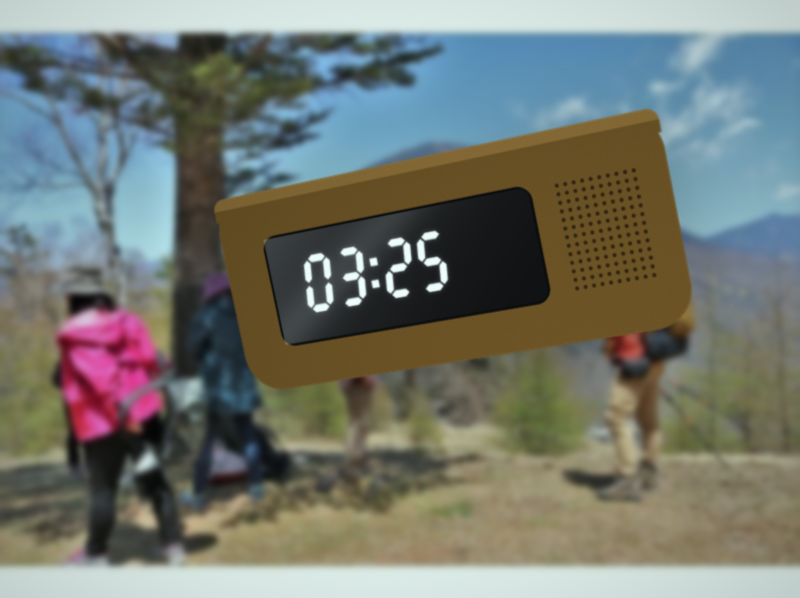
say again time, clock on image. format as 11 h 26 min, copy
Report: 3 h 25 min
